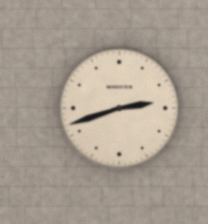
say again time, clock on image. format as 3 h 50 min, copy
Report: 2 h 42 min
